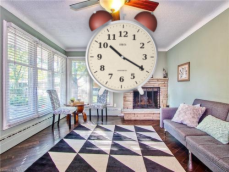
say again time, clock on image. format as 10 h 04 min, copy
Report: 10 h 20 min
